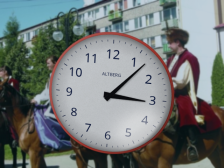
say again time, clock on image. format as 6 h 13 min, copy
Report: 3 h 07 min
